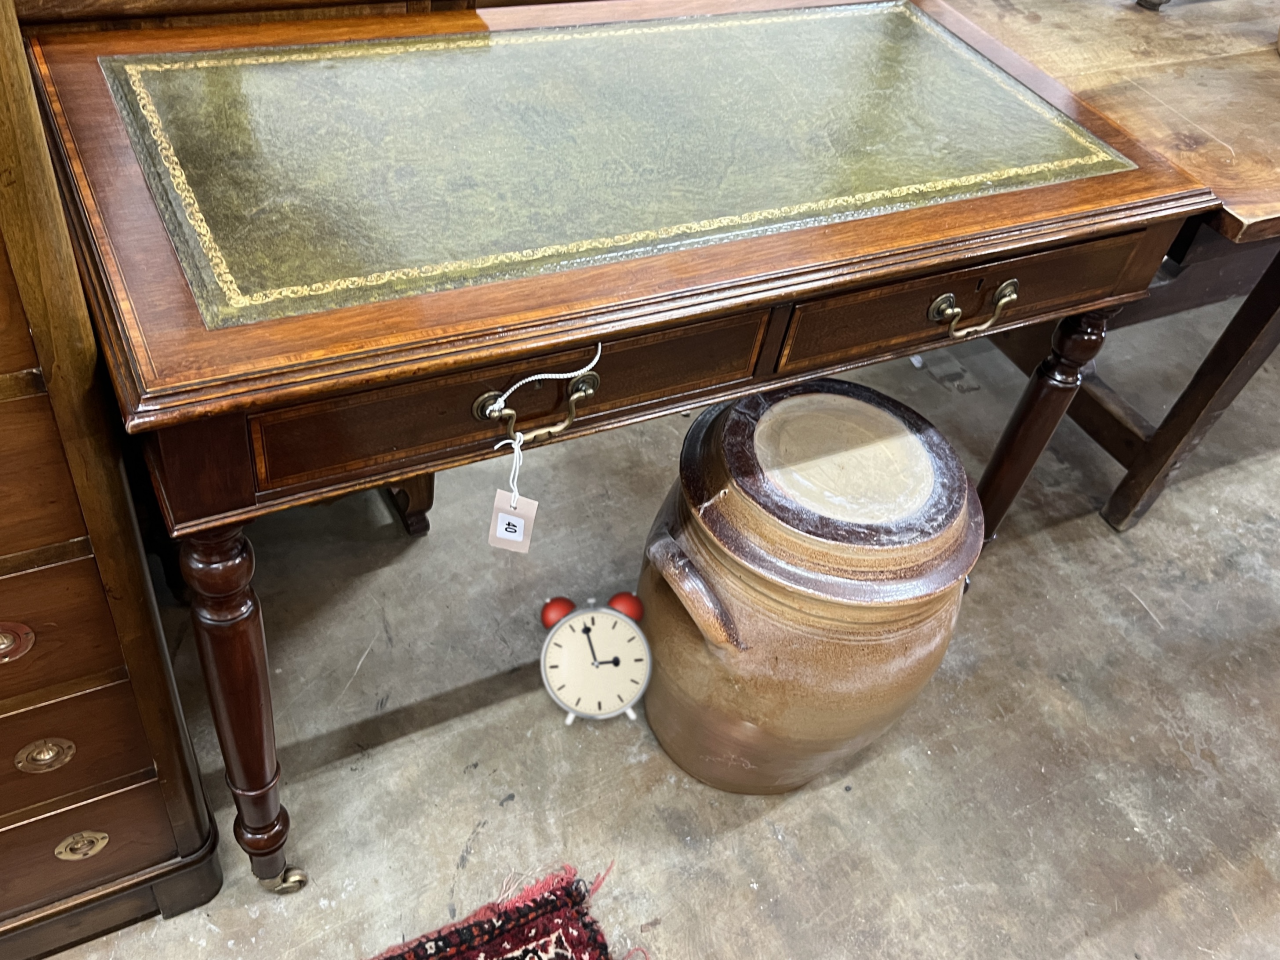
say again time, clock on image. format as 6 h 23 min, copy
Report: 2 h 58 min
